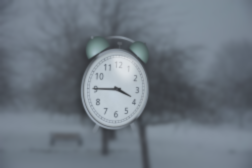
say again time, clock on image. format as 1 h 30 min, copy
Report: 3 h 45 min
